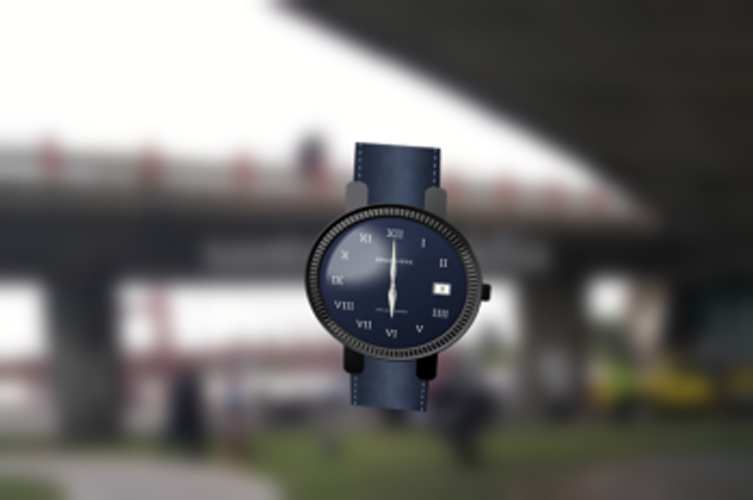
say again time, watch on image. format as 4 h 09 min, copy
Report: 6 h 00 min
